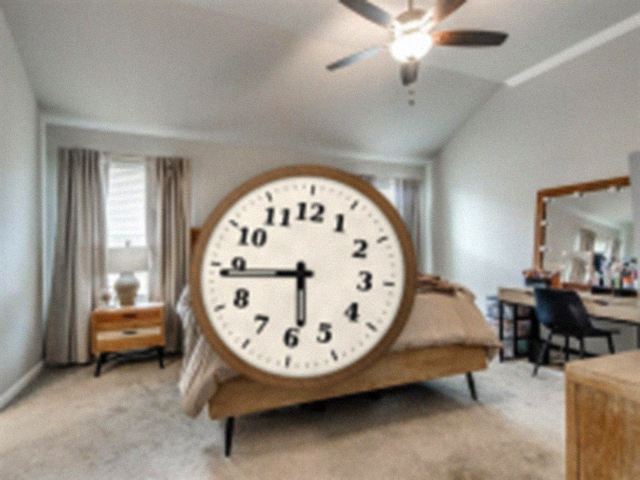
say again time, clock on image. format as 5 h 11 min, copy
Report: 5 h 44 min
